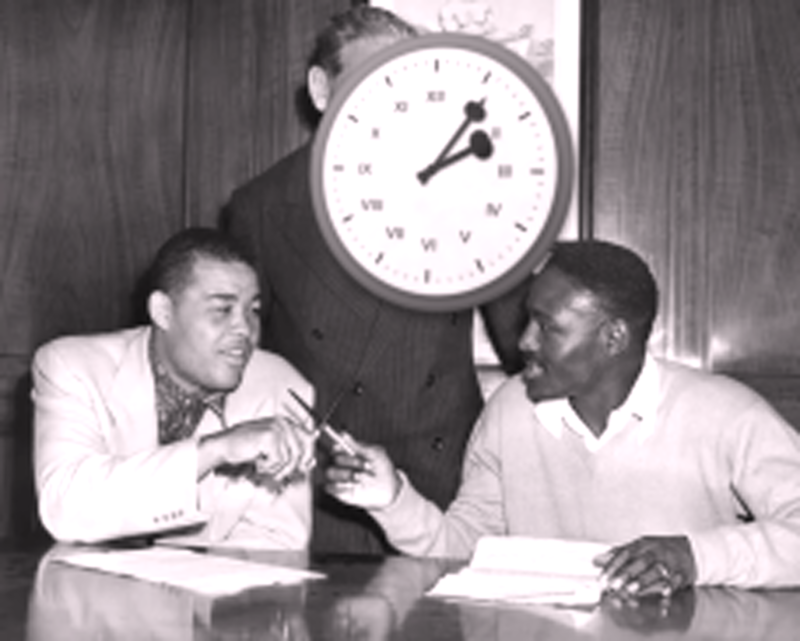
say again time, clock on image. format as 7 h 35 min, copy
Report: 2 h 06 min
